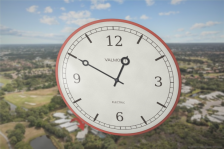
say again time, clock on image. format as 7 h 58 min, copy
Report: 12 h 50 min
